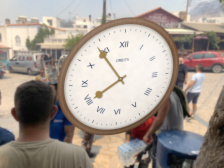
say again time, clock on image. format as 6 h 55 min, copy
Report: 7 h 54 min
